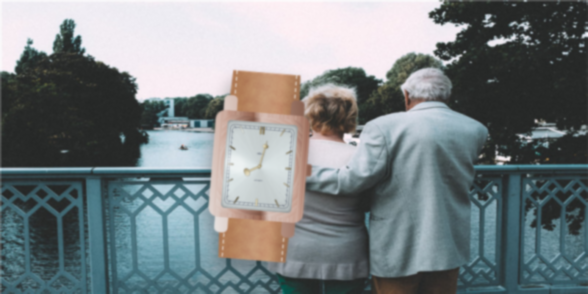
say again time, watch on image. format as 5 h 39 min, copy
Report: 8 h 02 min
